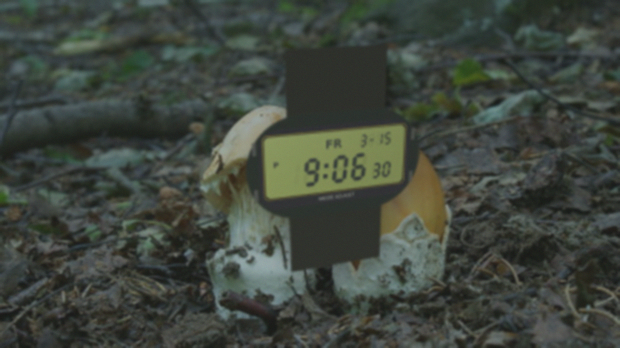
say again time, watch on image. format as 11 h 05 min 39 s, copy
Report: 9 h 06 min 30 s
